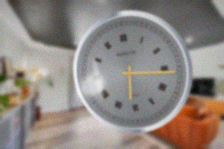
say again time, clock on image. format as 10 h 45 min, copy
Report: 6 h 16 min
